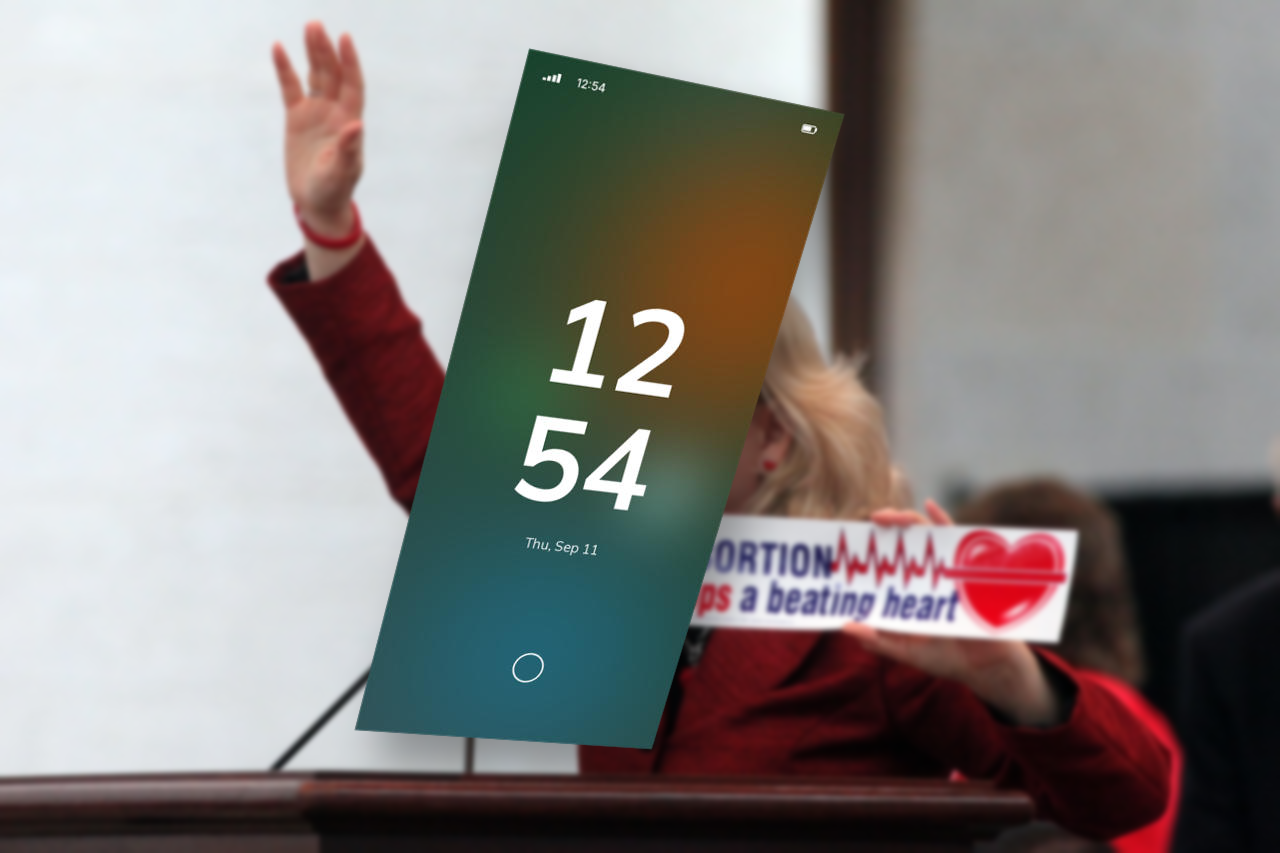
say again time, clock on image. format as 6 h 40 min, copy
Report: 12 h 54 min
